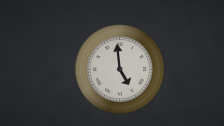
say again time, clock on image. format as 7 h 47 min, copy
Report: 4 h 59 min
